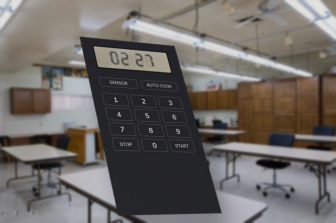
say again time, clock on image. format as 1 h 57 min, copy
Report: 2 h 27 min
